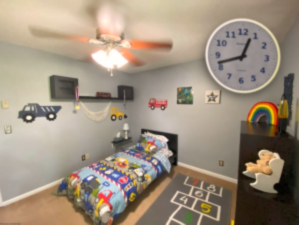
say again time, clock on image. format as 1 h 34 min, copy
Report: 12 h 42 min
